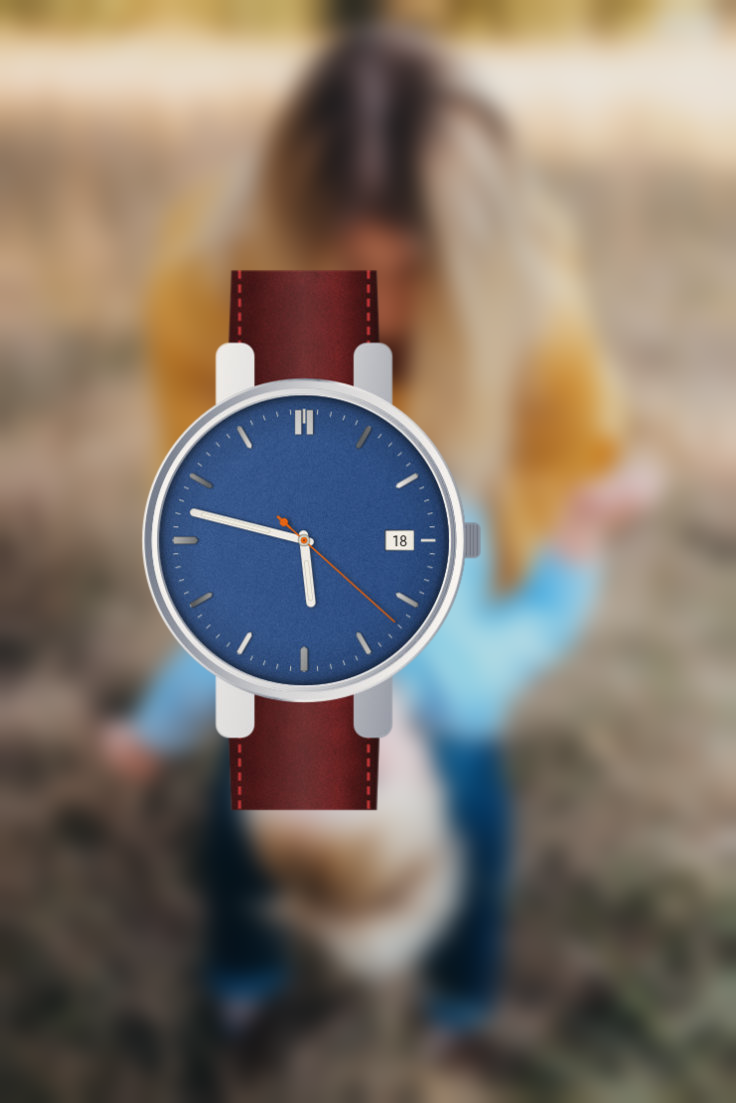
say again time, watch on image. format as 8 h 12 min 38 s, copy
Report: 5 h 47 min 22 s
